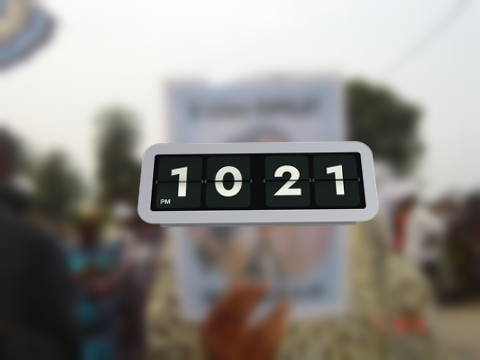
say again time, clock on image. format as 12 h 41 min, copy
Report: 10 h 21 min
